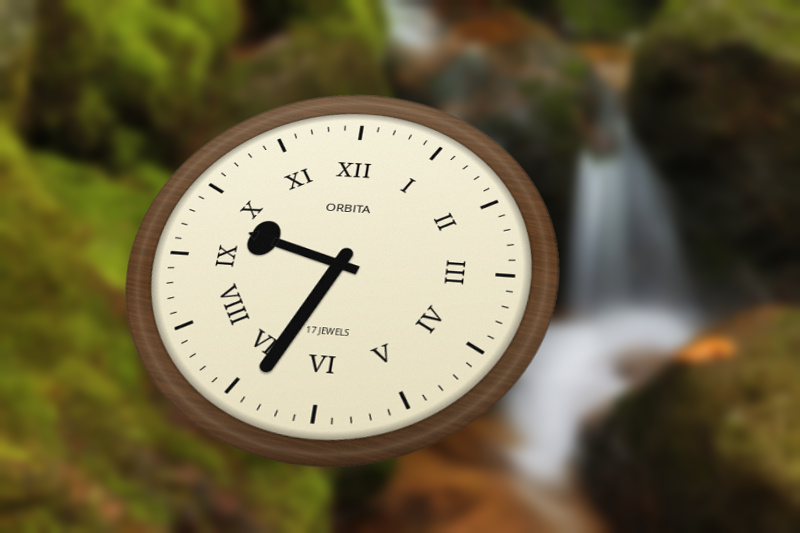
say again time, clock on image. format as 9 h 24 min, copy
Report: 9 h 34 min
